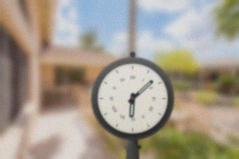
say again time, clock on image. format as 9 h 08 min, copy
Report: 6 h 08 min
